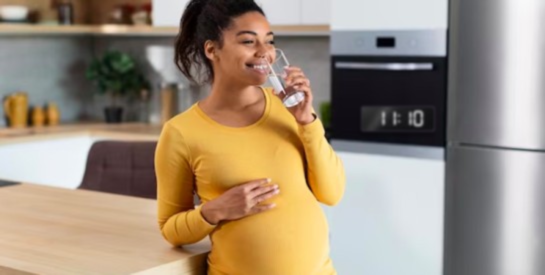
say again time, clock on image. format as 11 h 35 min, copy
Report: 11 h 10 min
